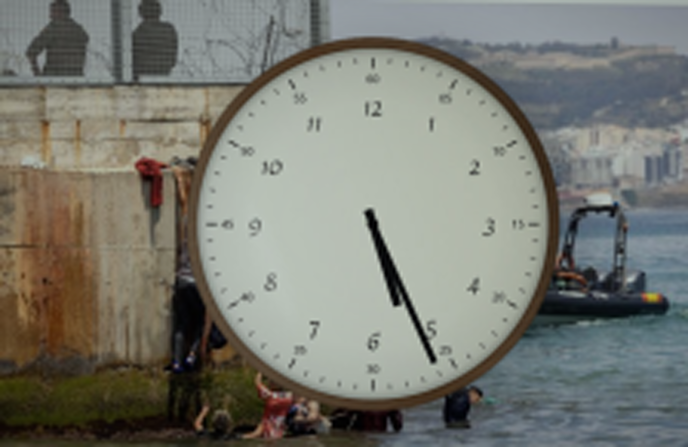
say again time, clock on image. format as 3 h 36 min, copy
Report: 5 h 26 min
